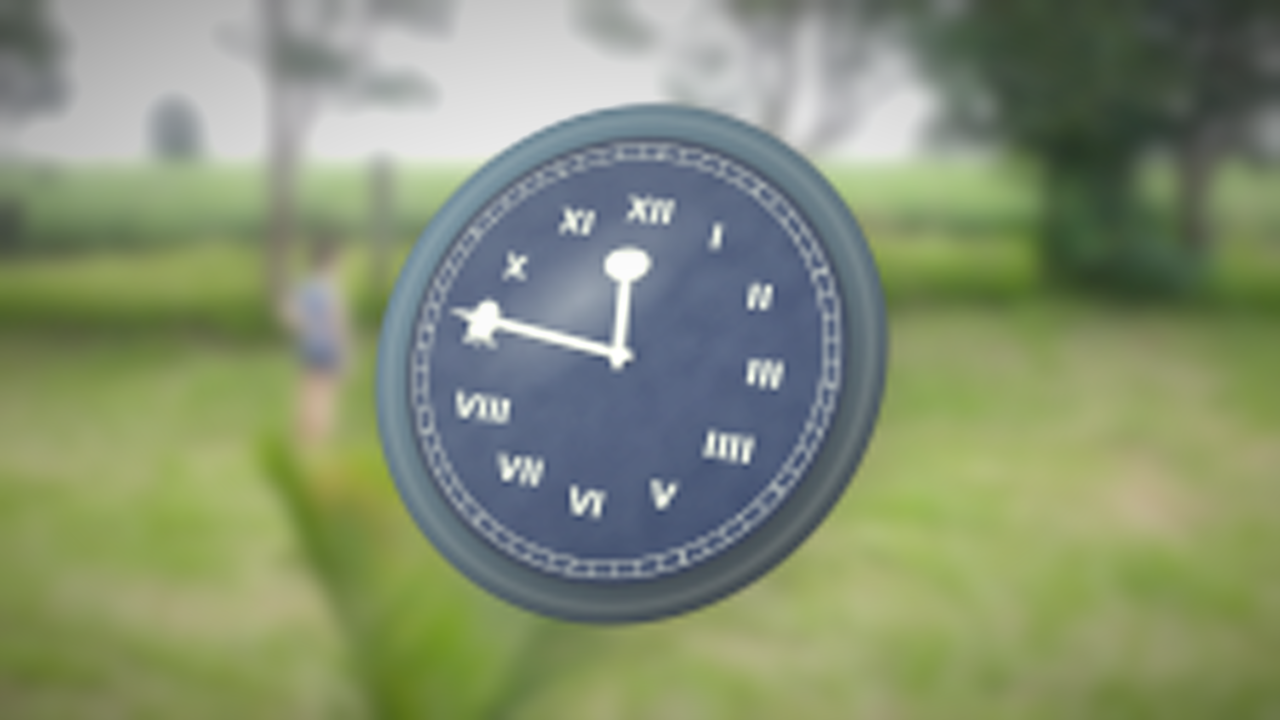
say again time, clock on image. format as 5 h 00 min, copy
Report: 11 h 46 min
